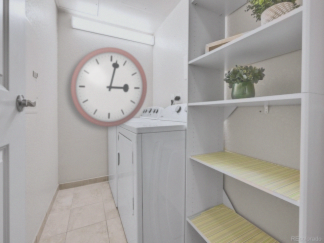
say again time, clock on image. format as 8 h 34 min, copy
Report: 3 h 02 min
